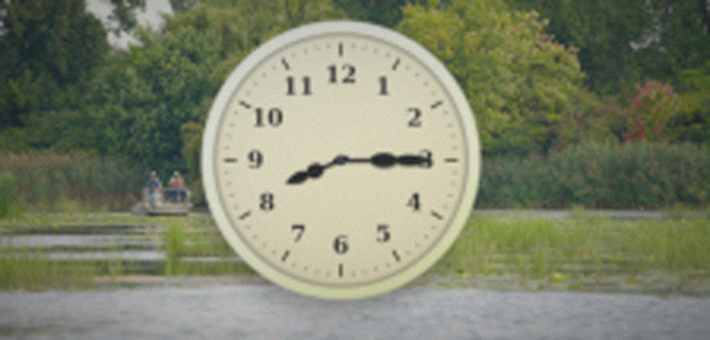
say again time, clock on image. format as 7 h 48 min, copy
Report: 8 h 15 min
